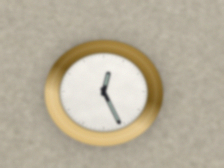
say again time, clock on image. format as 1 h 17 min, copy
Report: 12 h 26 min
